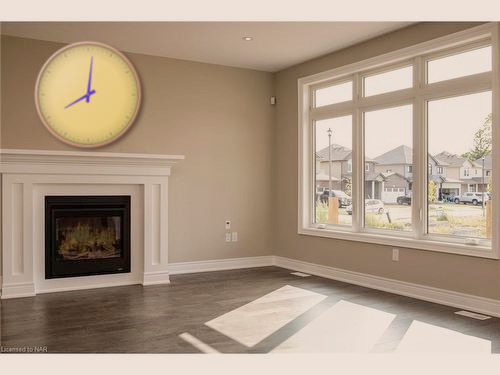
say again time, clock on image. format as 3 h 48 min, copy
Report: 8 h 01 min
